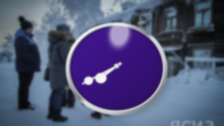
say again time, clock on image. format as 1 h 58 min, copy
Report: 7 h 40 min
